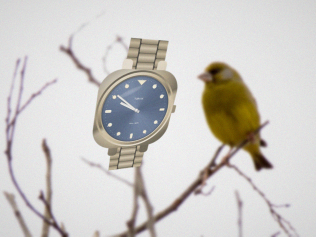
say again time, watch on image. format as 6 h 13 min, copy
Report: 9 h 51 min
